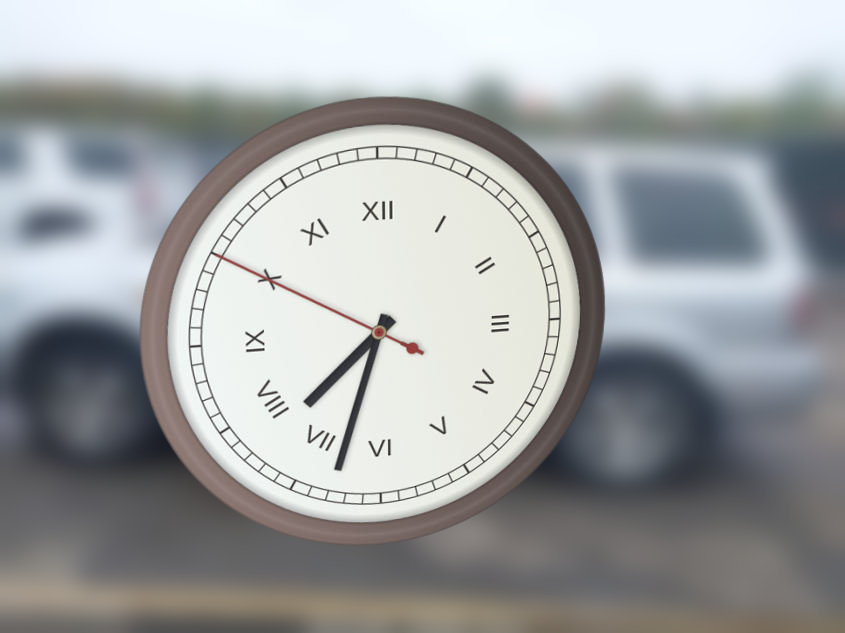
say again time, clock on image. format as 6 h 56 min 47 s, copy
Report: 7 h 32 min 50 s
